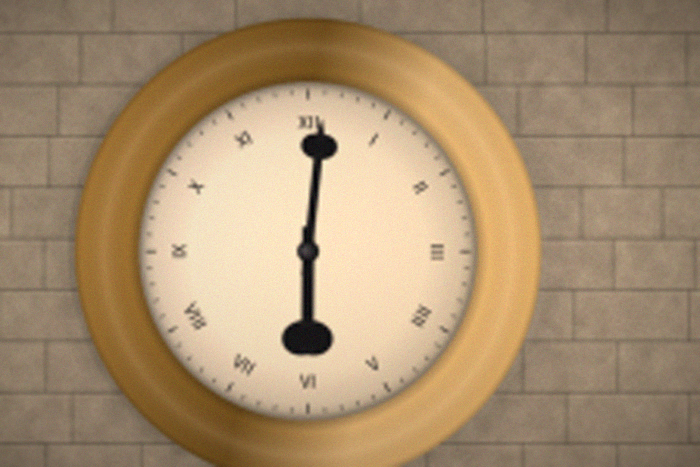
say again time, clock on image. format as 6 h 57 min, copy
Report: 6 h 01 min
